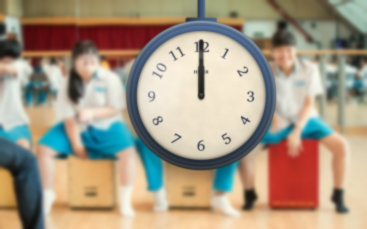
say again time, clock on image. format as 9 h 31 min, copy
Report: 12 h 00 min
